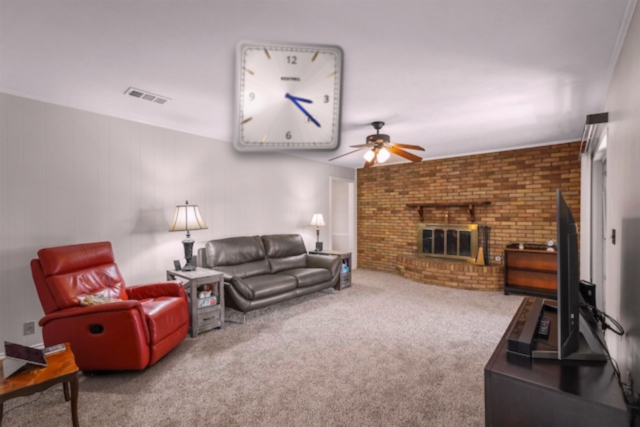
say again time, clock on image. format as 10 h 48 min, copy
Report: 3 h 22 min
